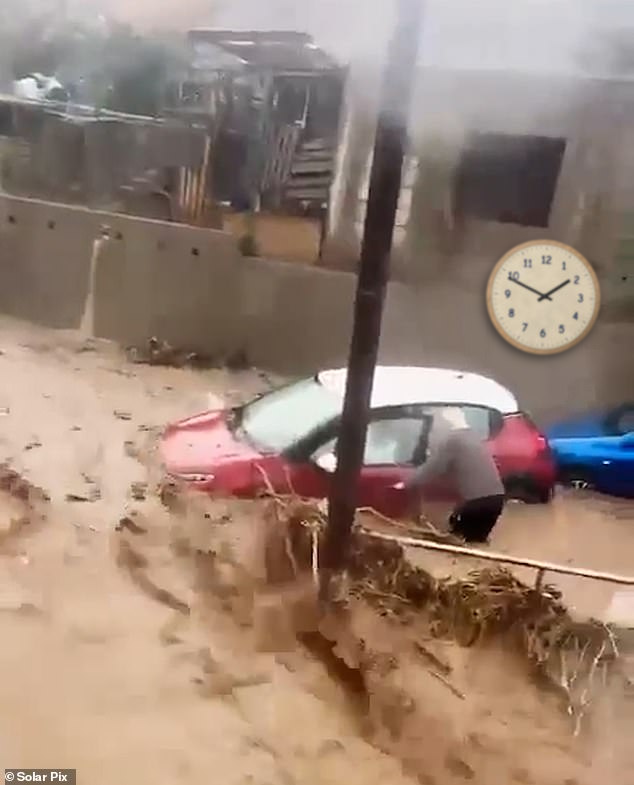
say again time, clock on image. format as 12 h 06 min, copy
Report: 1 h 49 min
